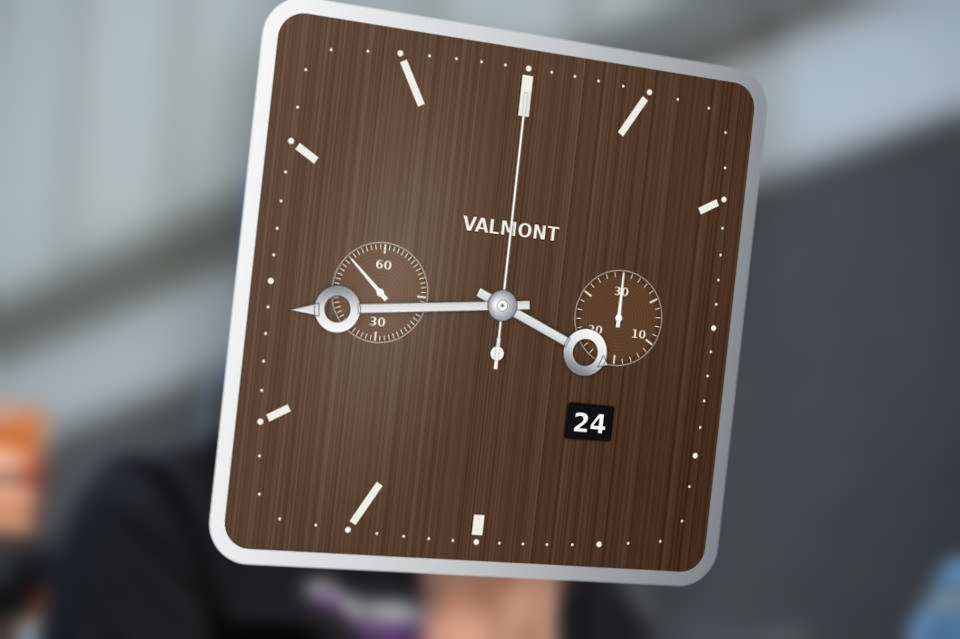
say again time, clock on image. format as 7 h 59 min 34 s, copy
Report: 3 h 43 min 52 s
